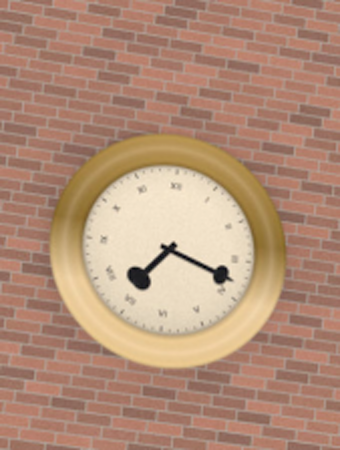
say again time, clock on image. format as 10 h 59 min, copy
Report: 7 h 18 min
